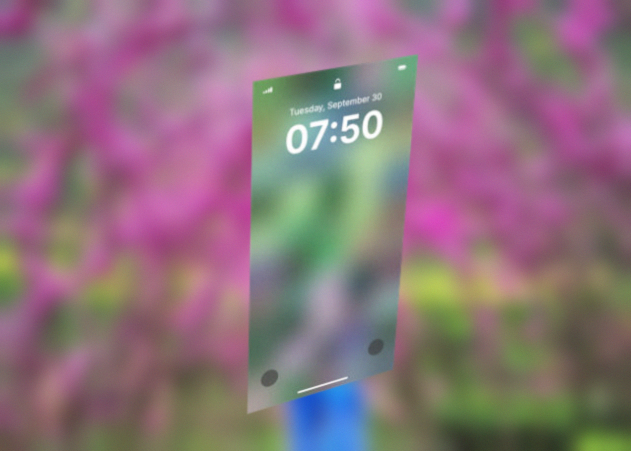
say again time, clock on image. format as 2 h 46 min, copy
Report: 7 h 50 min
